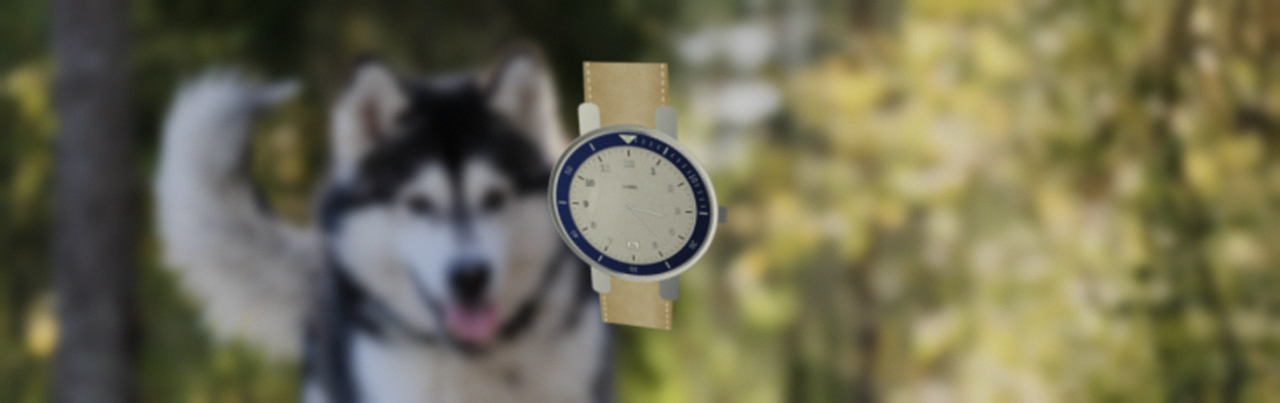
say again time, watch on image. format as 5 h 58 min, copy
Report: 3 h 23 min
